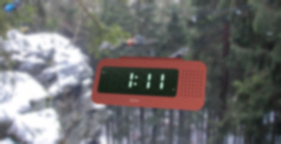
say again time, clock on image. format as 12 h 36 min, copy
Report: 1 h 11 min
